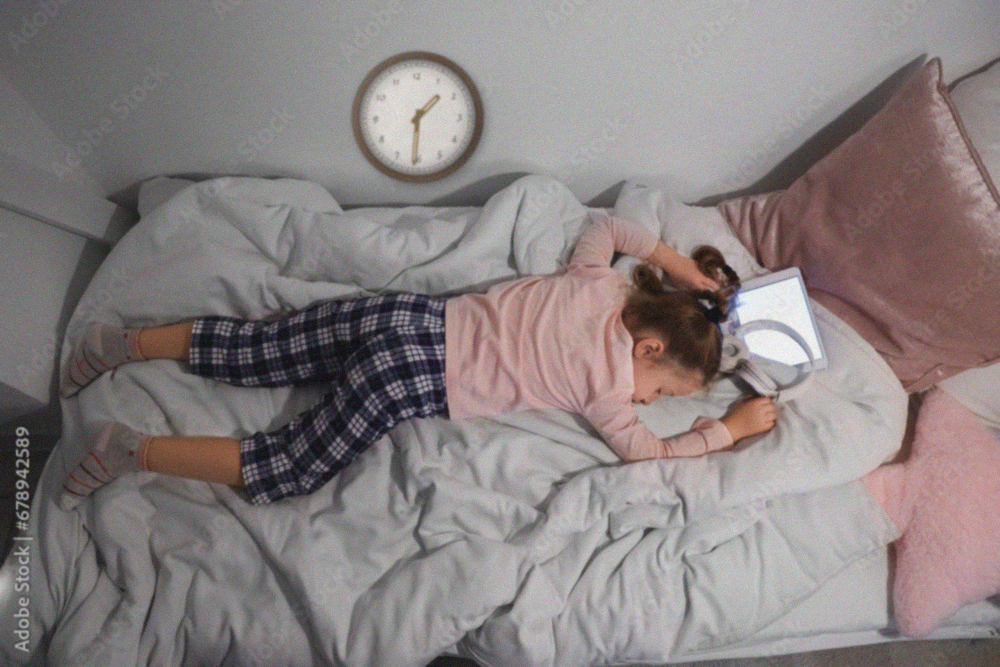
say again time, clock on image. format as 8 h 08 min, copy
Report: 1 h 31 min
